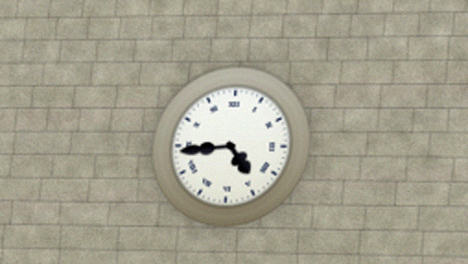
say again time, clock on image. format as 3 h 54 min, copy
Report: 4 h 44 min
